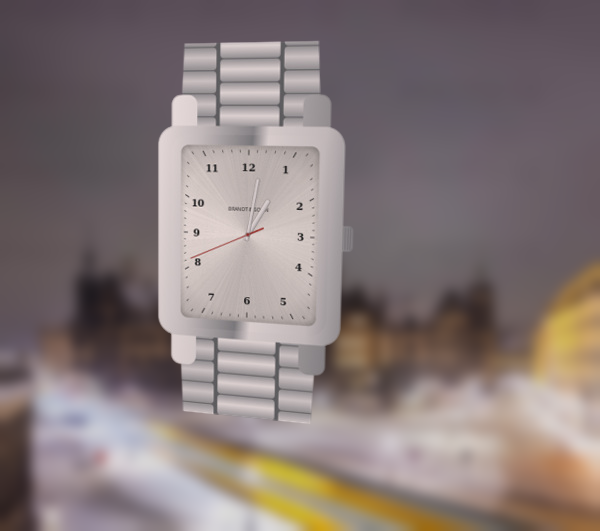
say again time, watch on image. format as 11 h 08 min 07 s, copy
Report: 1 h 01 min 41 s
